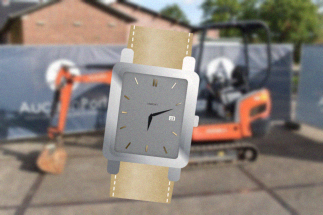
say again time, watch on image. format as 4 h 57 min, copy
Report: 6 h 11 min
